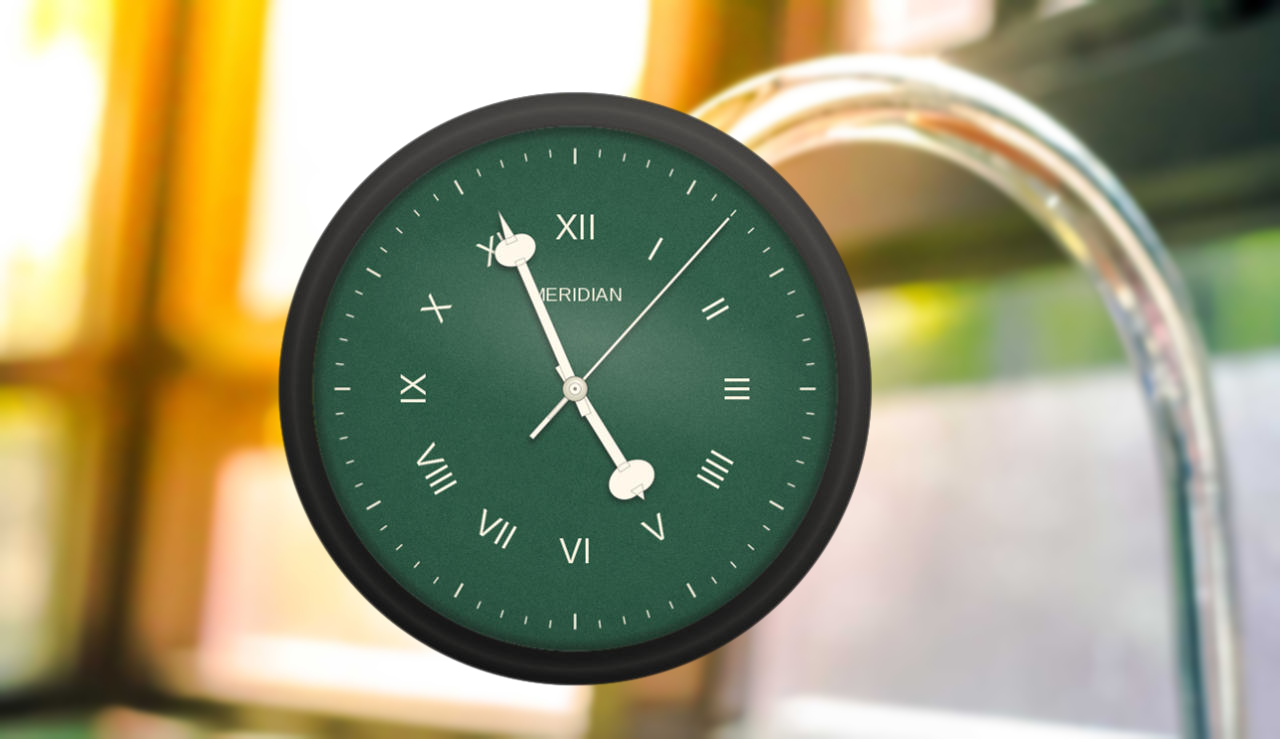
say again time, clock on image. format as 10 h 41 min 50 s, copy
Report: 4 h 56 min 07 s
